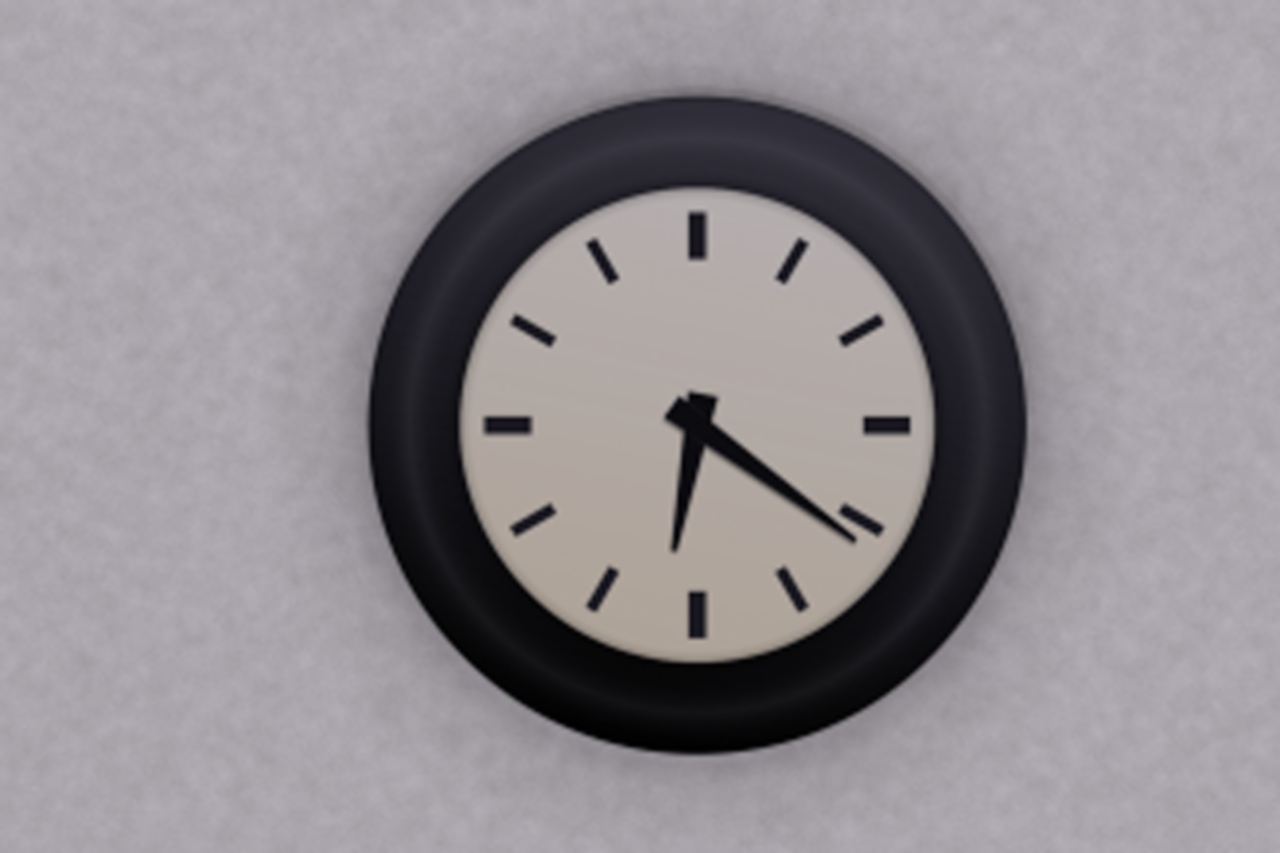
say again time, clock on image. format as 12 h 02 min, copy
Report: 6 h 21 min
